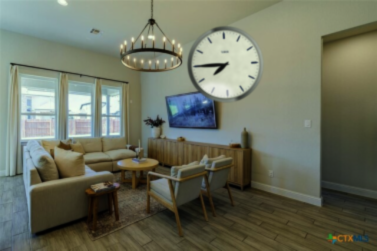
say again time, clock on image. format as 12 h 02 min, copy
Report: 7 h 45 min
